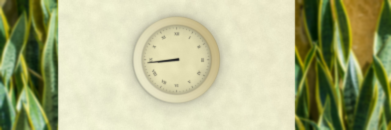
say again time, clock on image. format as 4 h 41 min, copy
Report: 8 h 44 min
